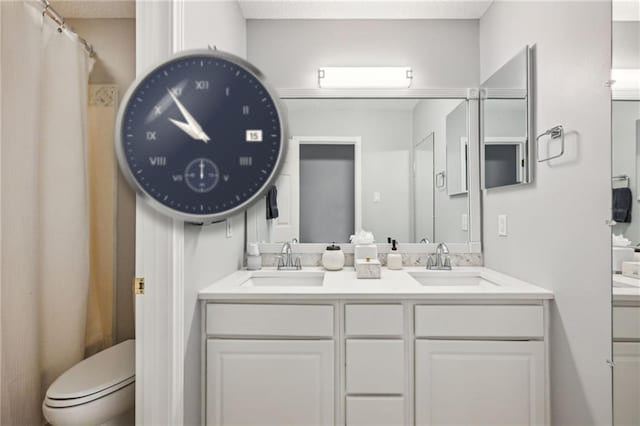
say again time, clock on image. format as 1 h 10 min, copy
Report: 9 h 54 min
